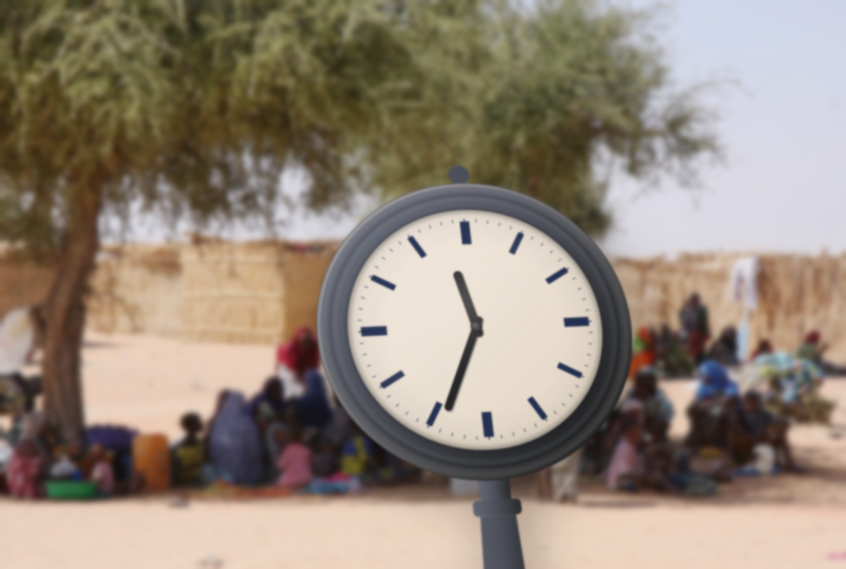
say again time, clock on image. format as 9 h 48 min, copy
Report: 11 h 34 min
